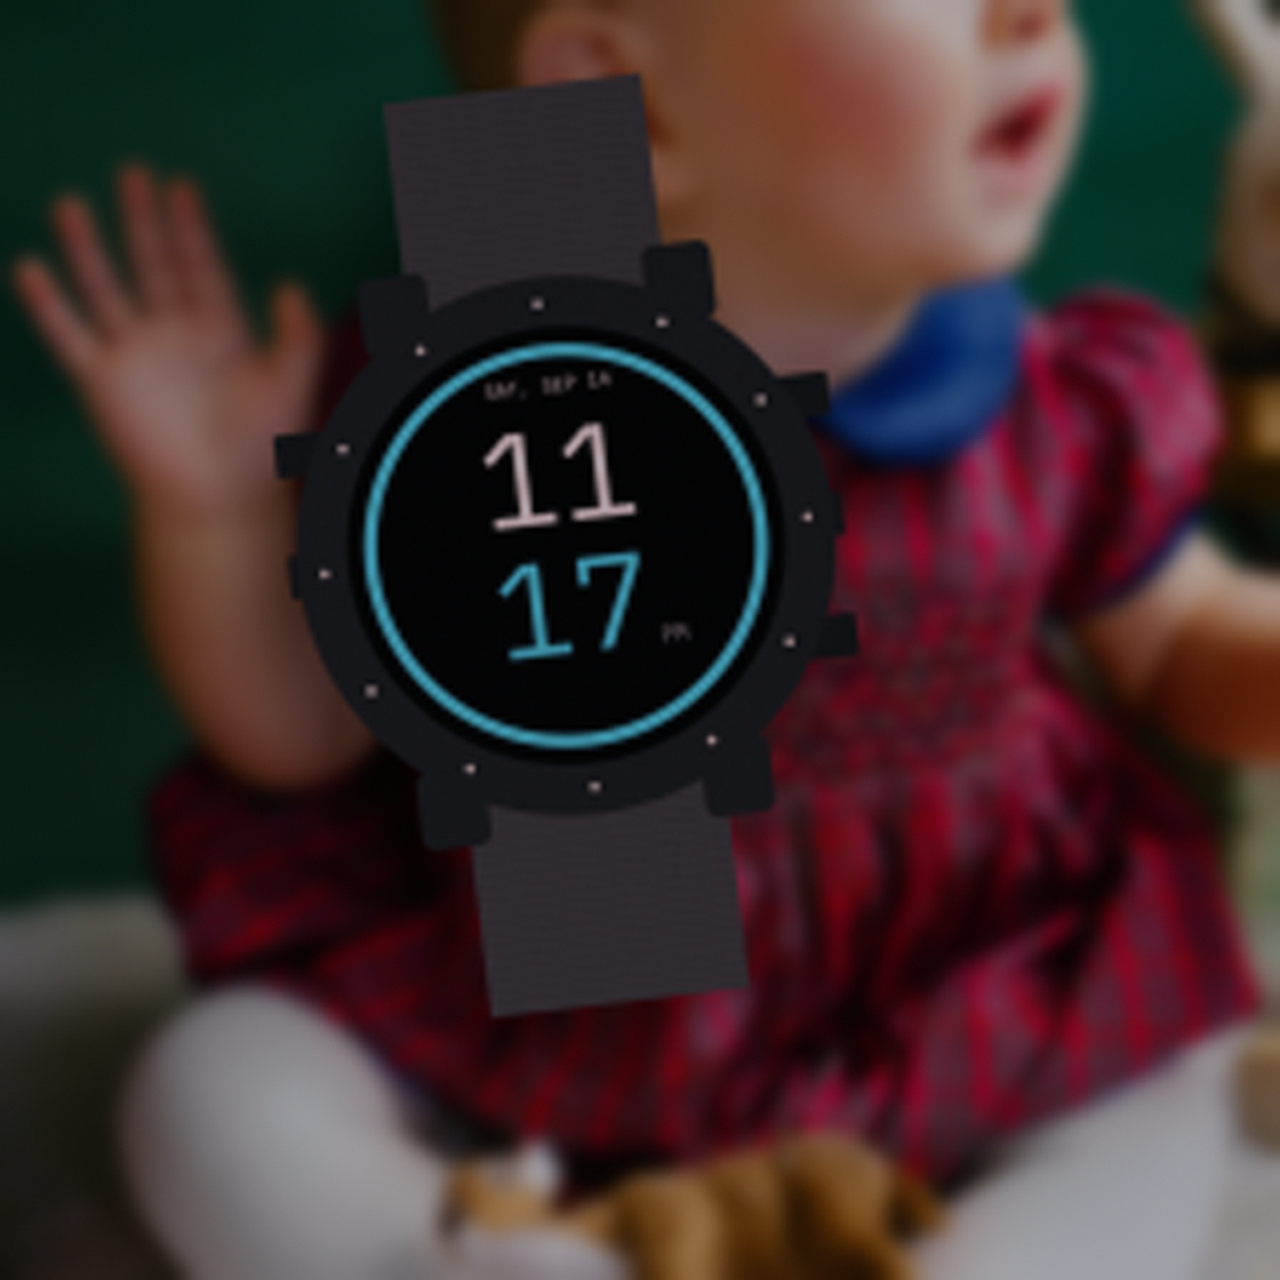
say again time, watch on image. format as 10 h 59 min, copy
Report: 11 h 17 min
